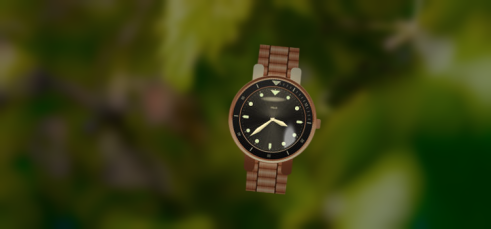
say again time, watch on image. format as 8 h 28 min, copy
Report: 3 h 38 min
